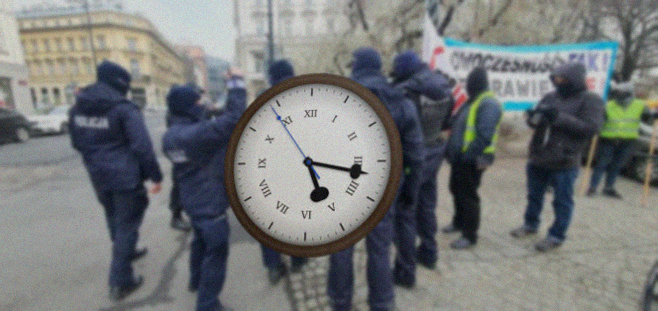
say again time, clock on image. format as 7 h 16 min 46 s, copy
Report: 5 h 16 min 54 s
